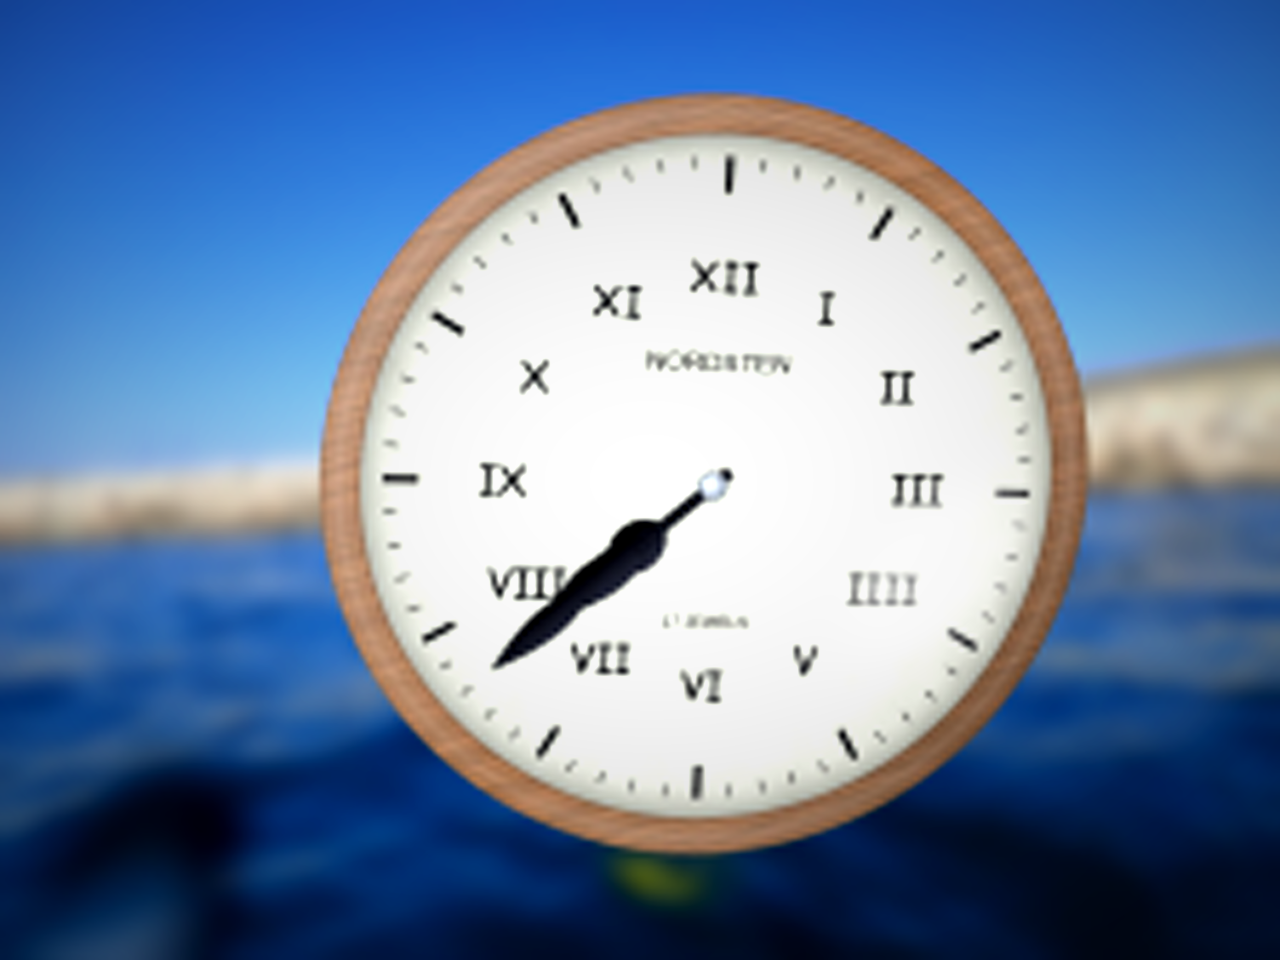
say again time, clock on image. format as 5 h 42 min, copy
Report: 7 h 38 min
